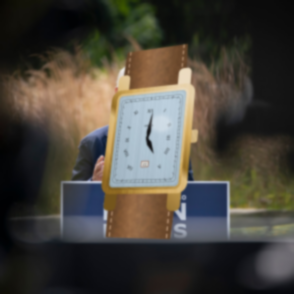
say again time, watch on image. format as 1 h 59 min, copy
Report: 5 h 01 min
